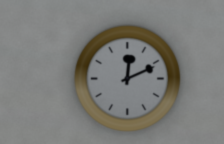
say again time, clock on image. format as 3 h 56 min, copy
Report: 12 h 11 min
